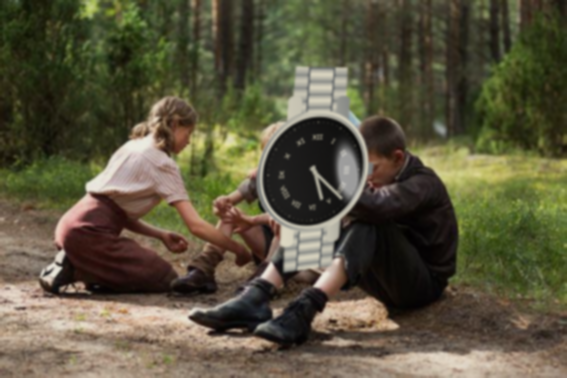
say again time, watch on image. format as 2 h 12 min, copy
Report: 5 h 22 min
